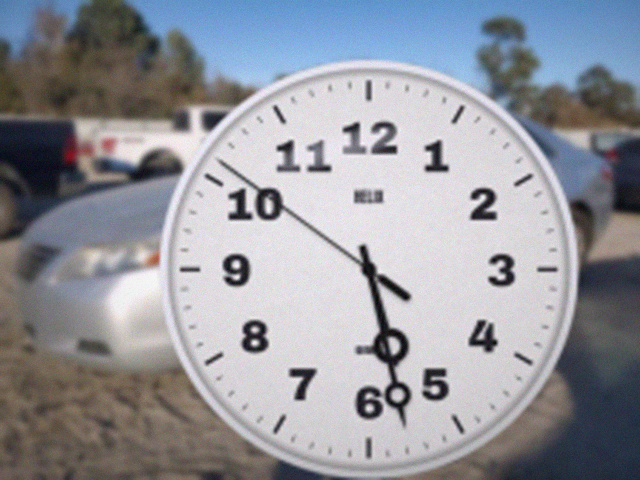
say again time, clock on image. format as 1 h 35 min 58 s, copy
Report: 5 h 27 min 51 s
